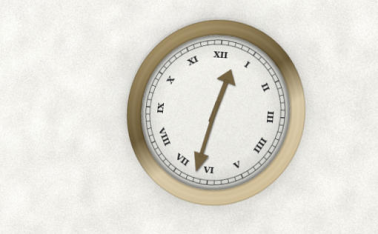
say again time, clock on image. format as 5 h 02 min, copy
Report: 12 h 32 min
